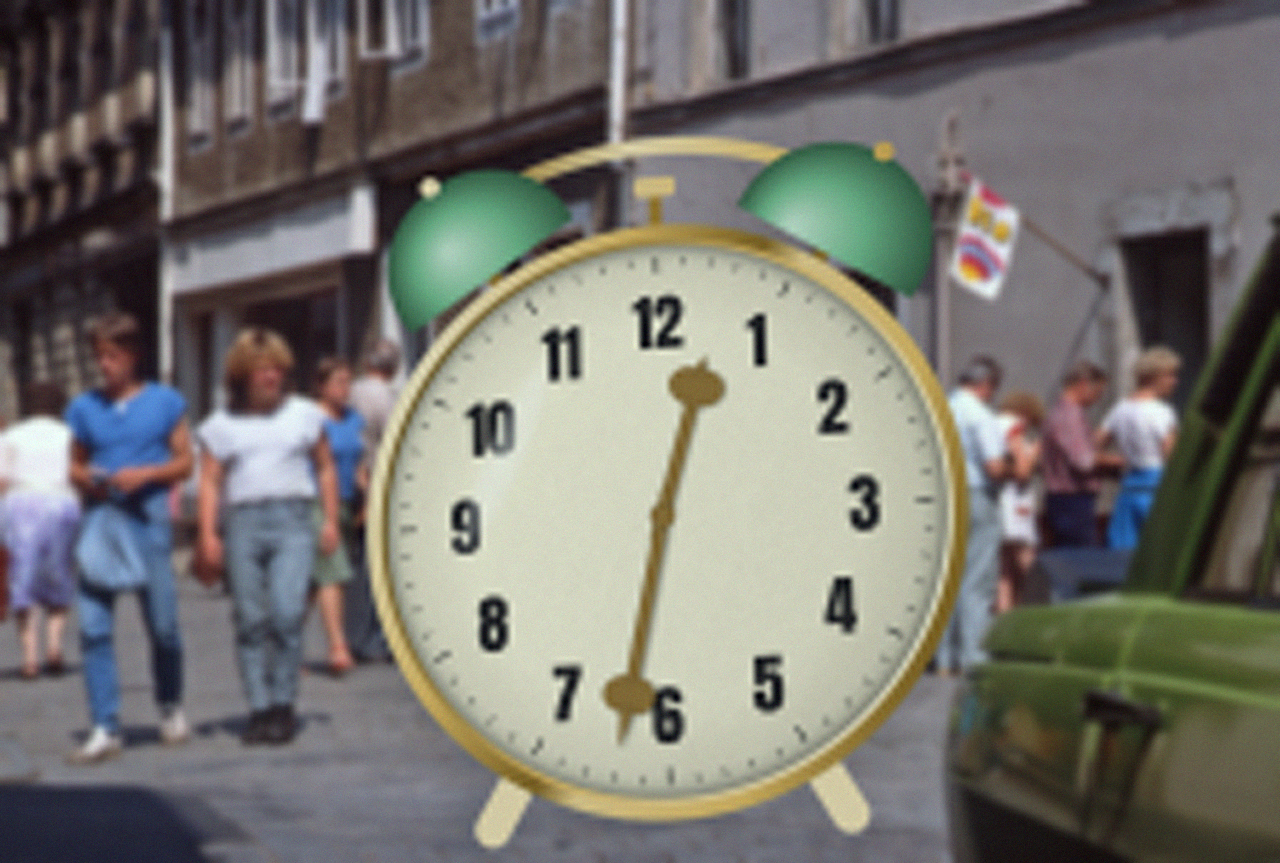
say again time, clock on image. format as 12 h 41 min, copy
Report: 12 h 32 min
